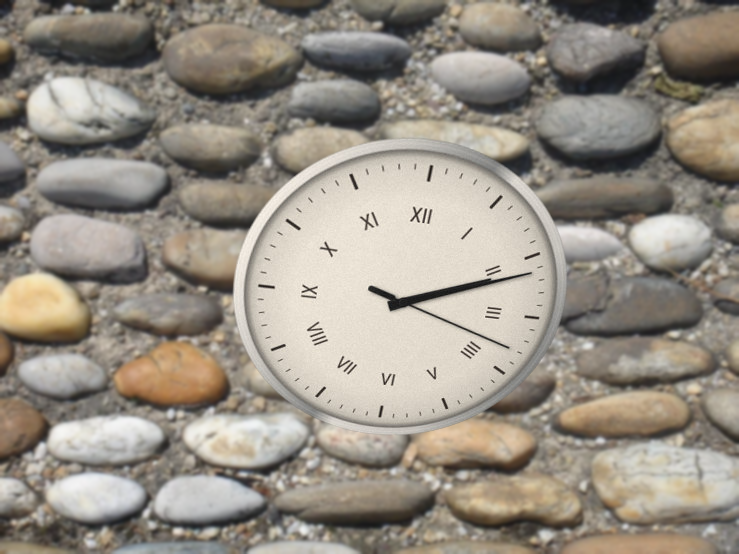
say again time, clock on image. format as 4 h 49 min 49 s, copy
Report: 2 h 11 min 18 s
